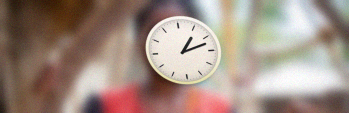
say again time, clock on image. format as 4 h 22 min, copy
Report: 1 h 12 min
